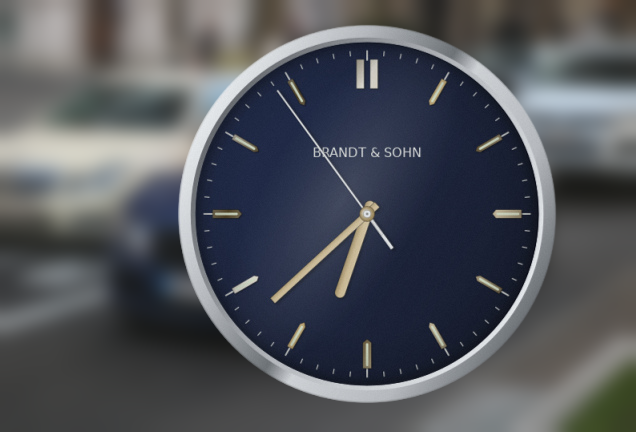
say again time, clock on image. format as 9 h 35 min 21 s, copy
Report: 6 h 37 min 54 s
